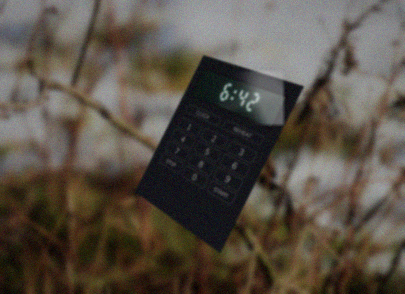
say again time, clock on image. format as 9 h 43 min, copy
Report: 6 h 42 min
